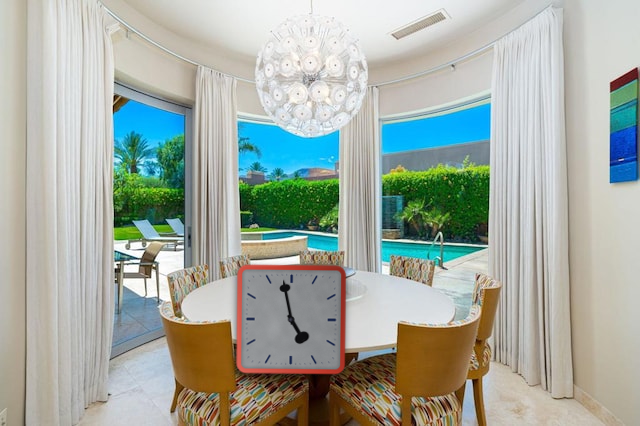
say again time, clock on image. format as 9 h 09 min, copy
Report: 4 h 58 min
